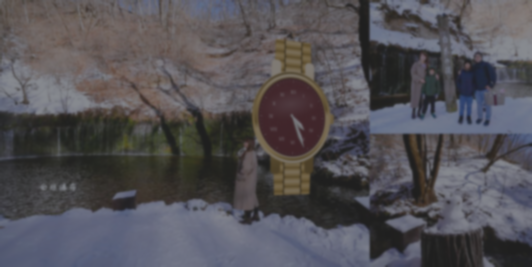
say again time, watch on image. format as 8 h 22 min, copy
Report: 4 h 26 min
